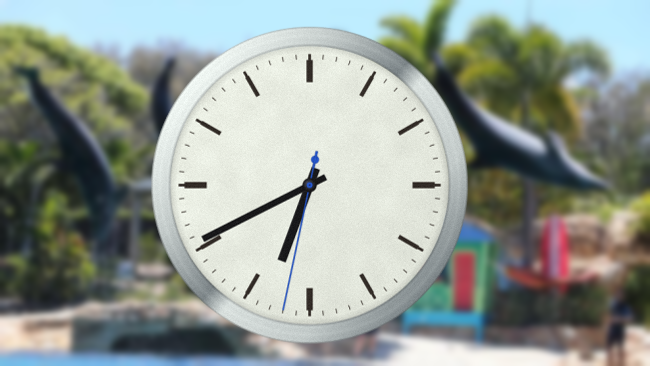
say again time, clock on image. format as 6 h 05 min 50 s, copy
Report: 6 h 40 min 32 s
